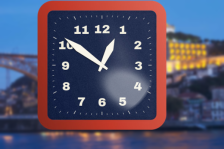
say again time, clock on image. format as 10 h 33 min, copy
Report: 12 h 51 min
